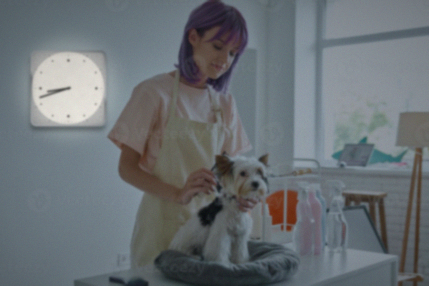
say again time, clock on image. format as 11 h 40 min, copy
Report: 8 h 42 min
